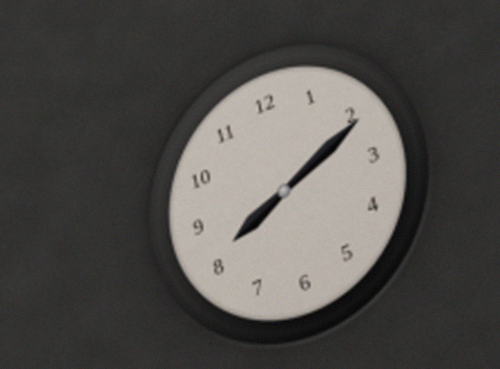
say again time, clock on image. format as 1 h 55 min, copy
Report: 8 h 11 min
